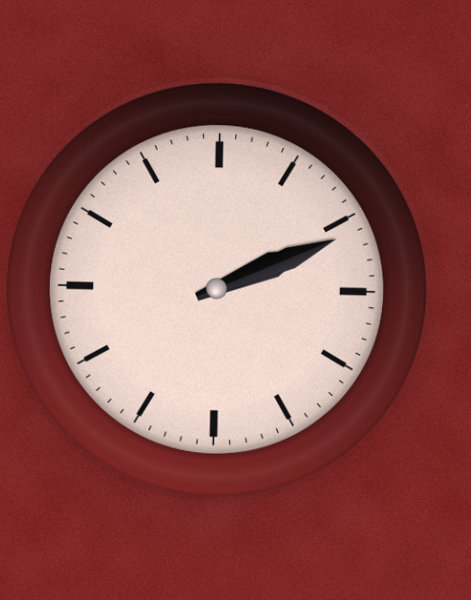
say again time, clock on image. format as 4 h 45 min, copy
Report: 2 h 11 min
